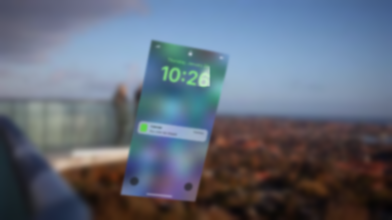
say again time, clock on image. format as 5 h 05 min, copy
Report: 10 h 26 min
